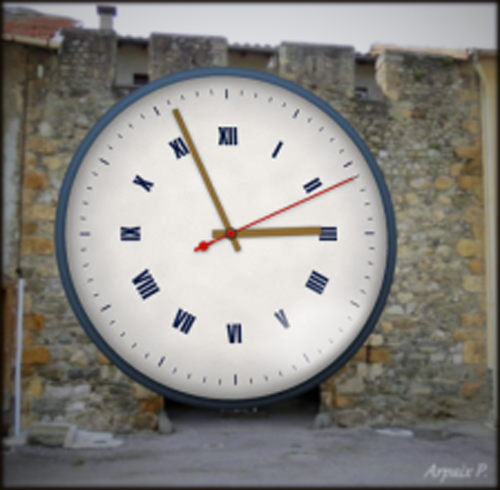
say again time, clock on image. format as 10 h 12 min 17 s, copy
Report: 2 h 56 min 11 s
